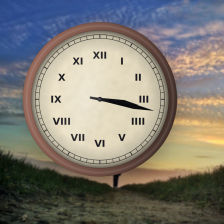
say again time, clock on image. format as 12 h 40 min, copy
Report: 3 h 17 min
